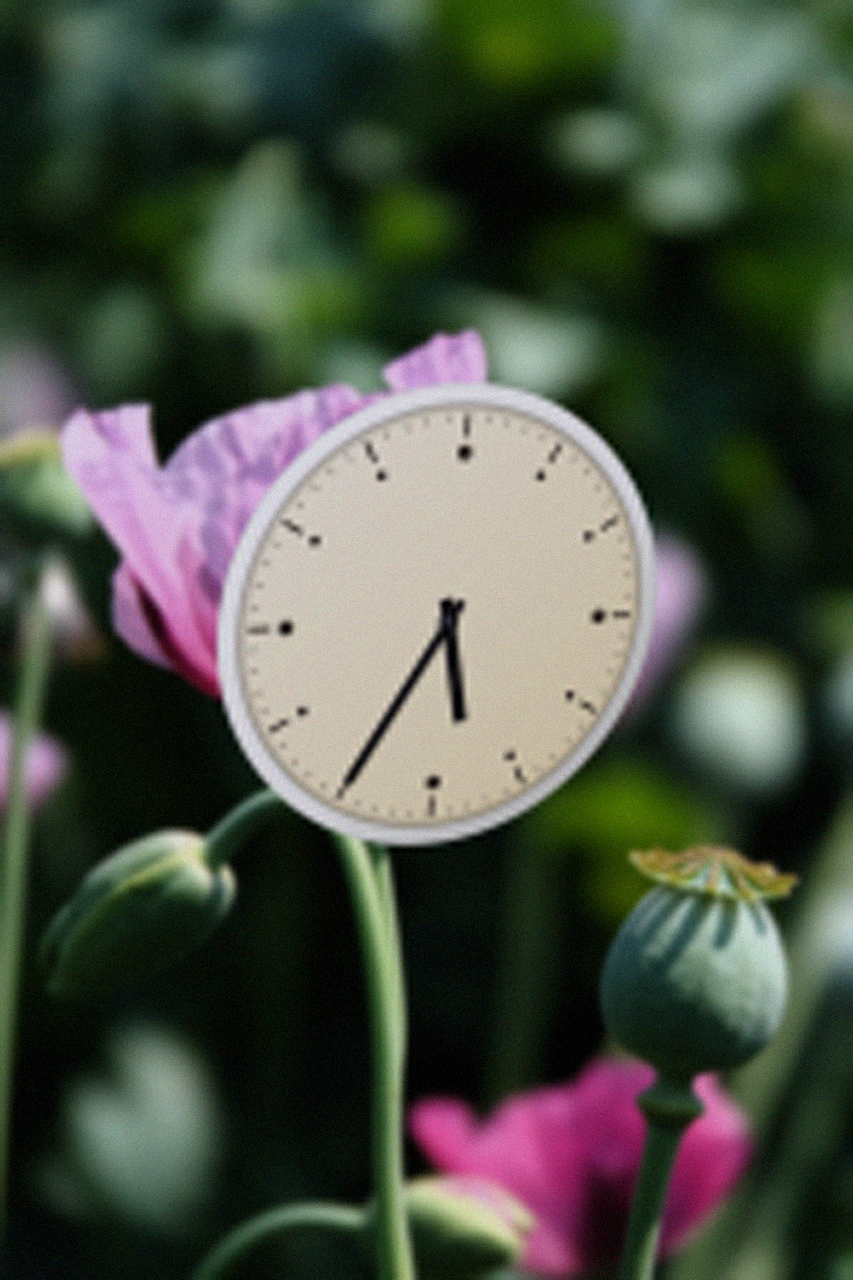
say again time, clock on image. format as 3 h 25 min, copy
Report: 5 h 35 min
